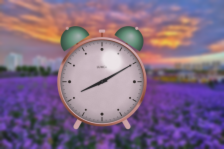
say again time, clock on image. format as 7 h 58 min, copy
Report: 8 h 10 min
